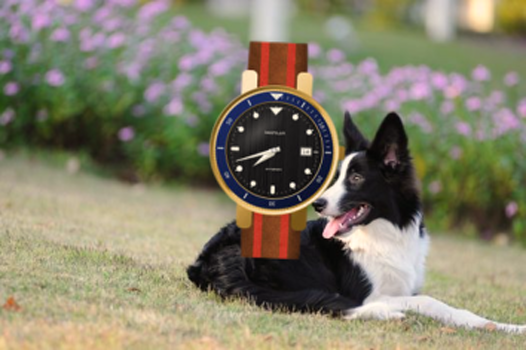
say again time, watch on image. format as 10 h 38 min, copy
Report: 7 h 42 min
